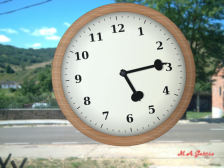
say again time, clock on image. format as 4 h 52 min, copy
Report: 5 h 14 min
